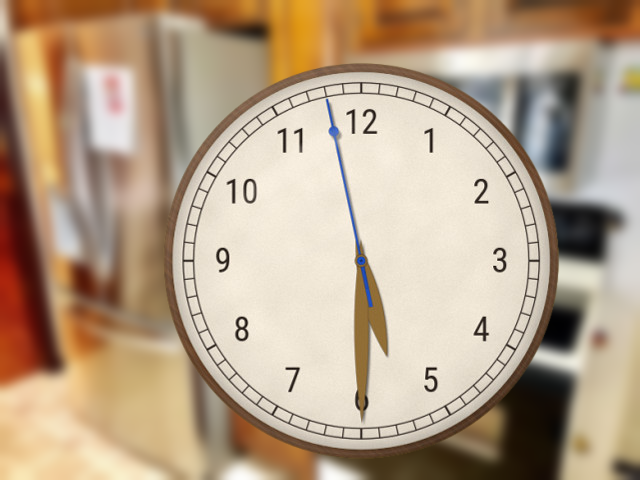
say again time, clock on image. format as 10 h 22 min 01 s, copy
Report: 5 h 29 min 58 s
